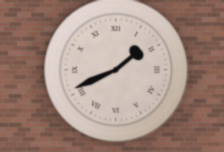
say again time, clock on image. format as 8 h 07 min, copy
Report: 1 h 41 min
